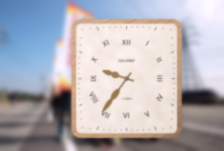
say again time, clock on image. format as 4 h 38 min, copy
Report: 9 h 36 min
